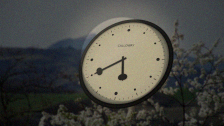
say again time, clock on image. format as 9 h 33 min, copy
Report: 5 h 40 min
